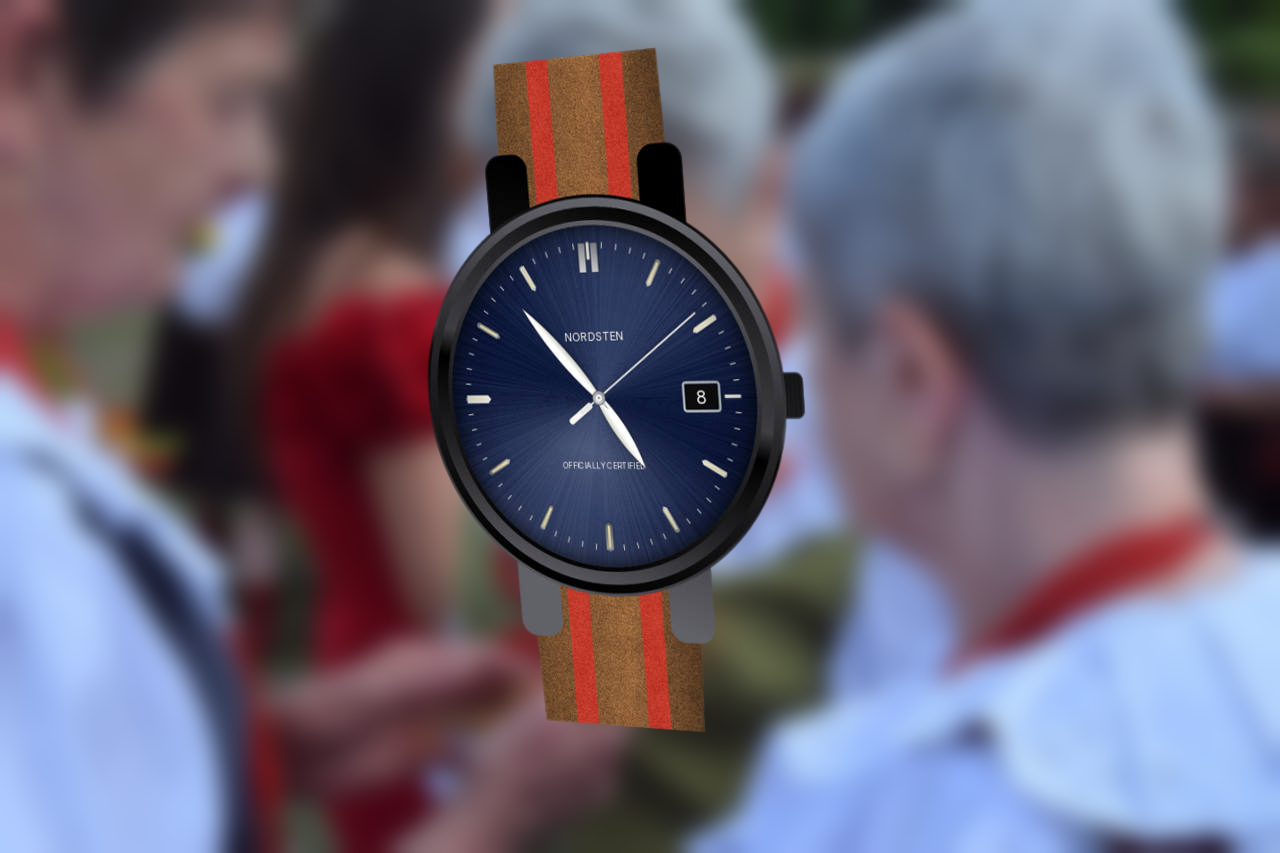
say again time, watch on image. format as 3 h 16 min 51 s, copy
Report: 4 h 53 min 09 s
